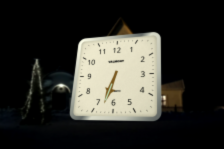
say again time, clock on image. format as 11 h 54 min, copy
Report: 6 h 33 min
